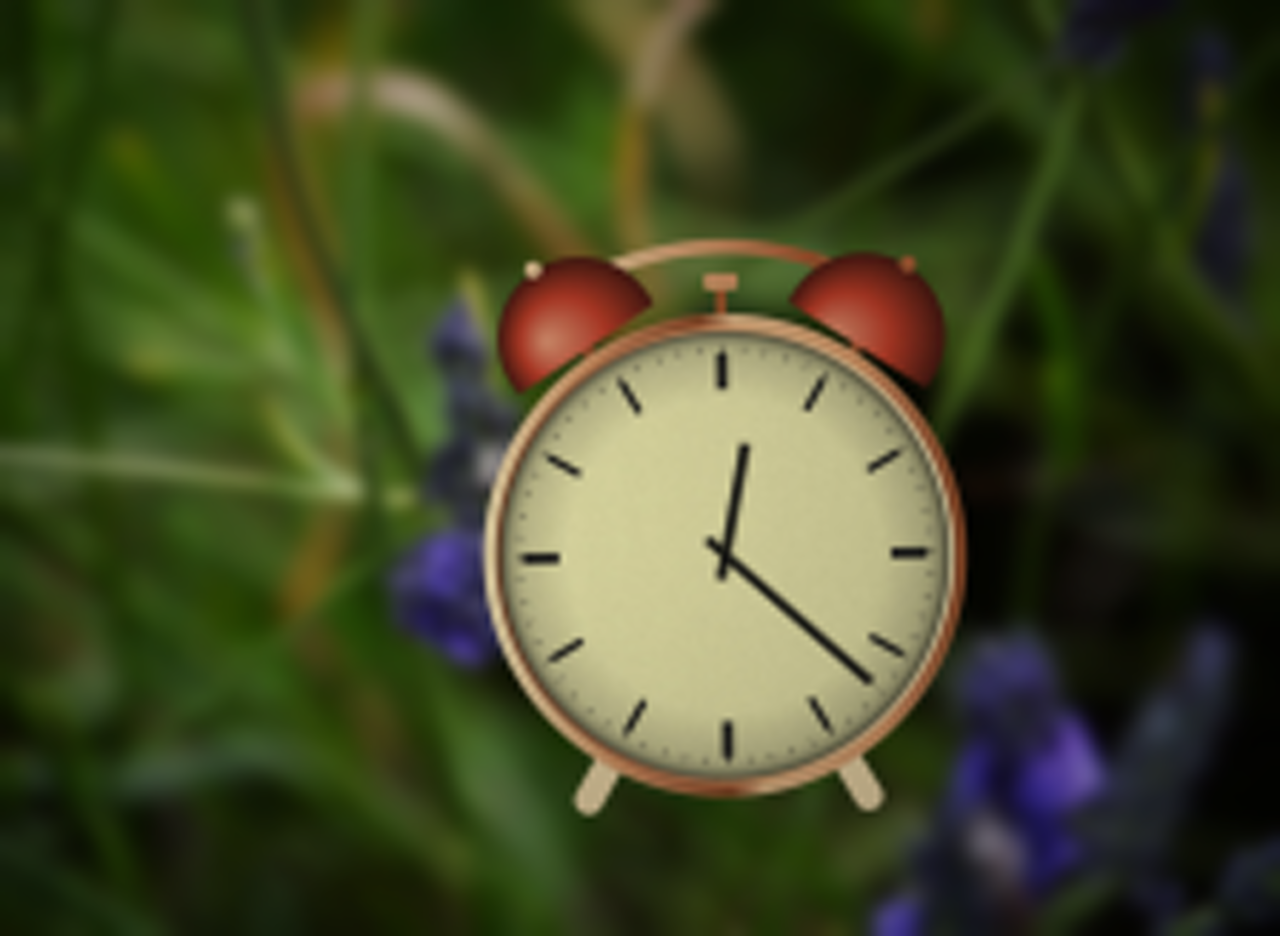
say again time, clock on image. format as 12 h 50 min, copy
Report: 12 h 22 min
